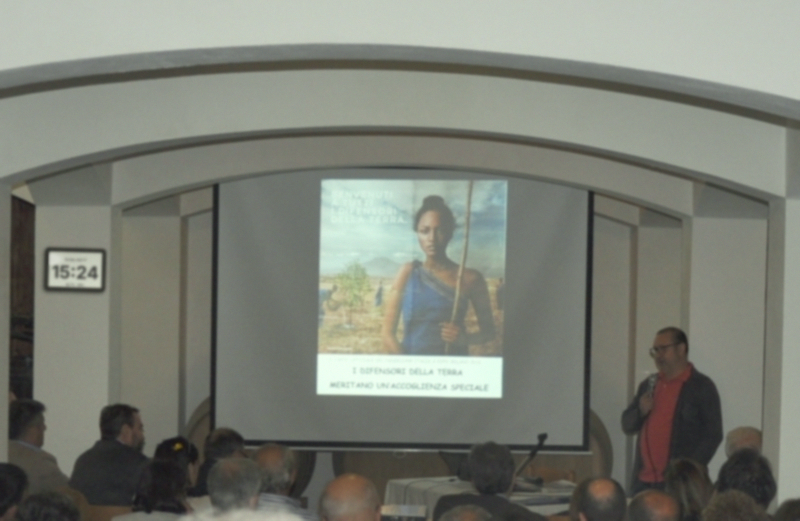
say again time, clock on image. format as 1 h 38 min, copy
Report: 15 h 24 min
